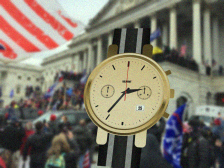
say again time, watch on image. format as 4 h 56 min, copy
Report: 2 h 36 min
